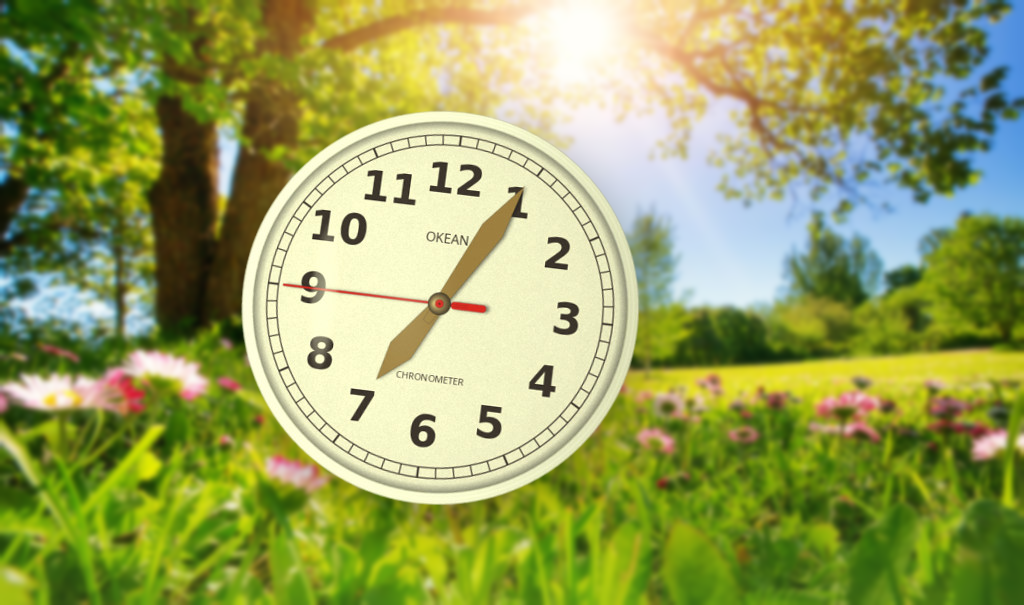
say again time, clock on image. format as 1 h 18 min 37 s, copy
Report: 7 h 04 min 45 s
